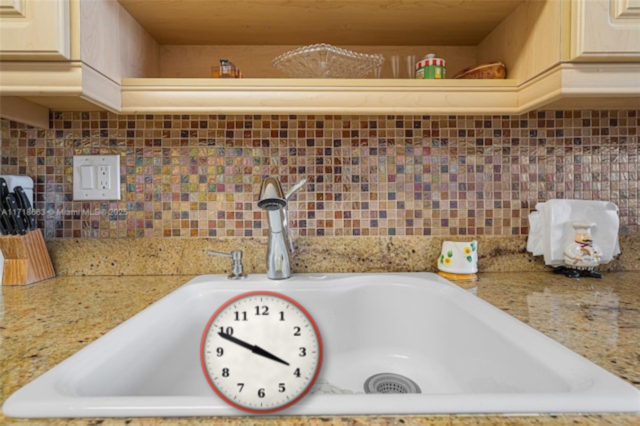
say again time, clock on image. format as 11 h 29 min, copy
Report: 3 h 49 min
